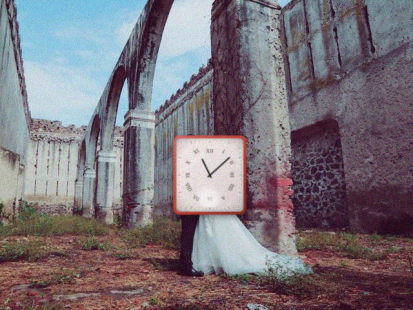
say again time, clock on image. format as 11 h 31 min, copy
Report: 11 h 08 min
